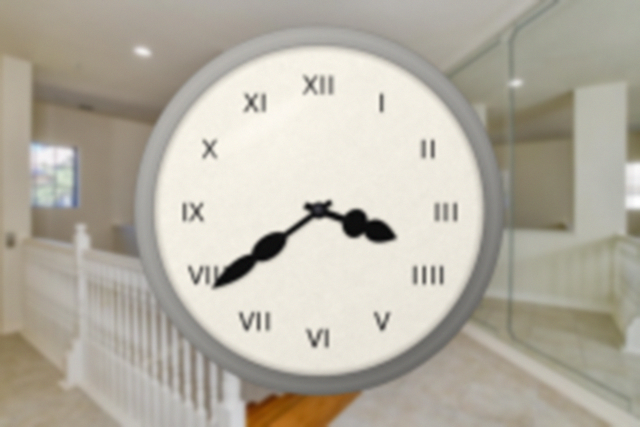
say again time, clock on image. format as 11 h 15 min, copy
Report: 3 h 39 min
